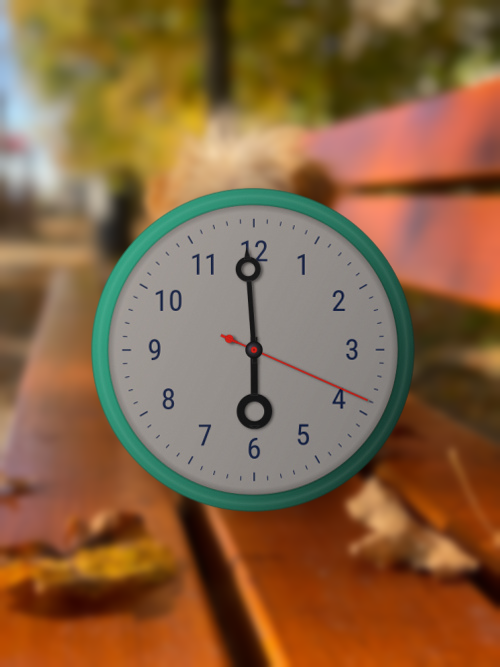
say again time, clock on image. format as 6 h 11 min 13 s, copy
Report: 5 h 59 min 19 s
